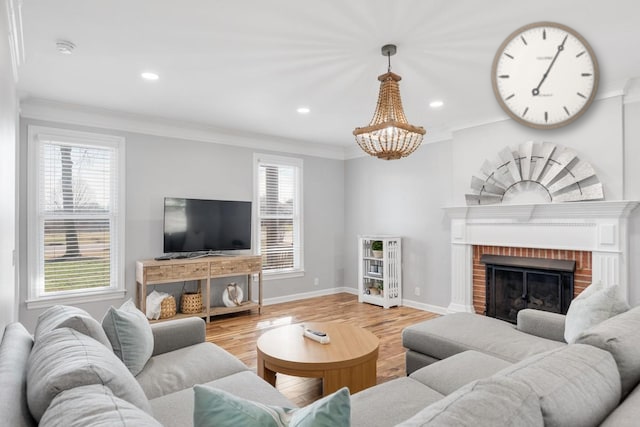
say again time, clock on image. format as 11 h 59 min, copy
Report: 7 h 05 min
